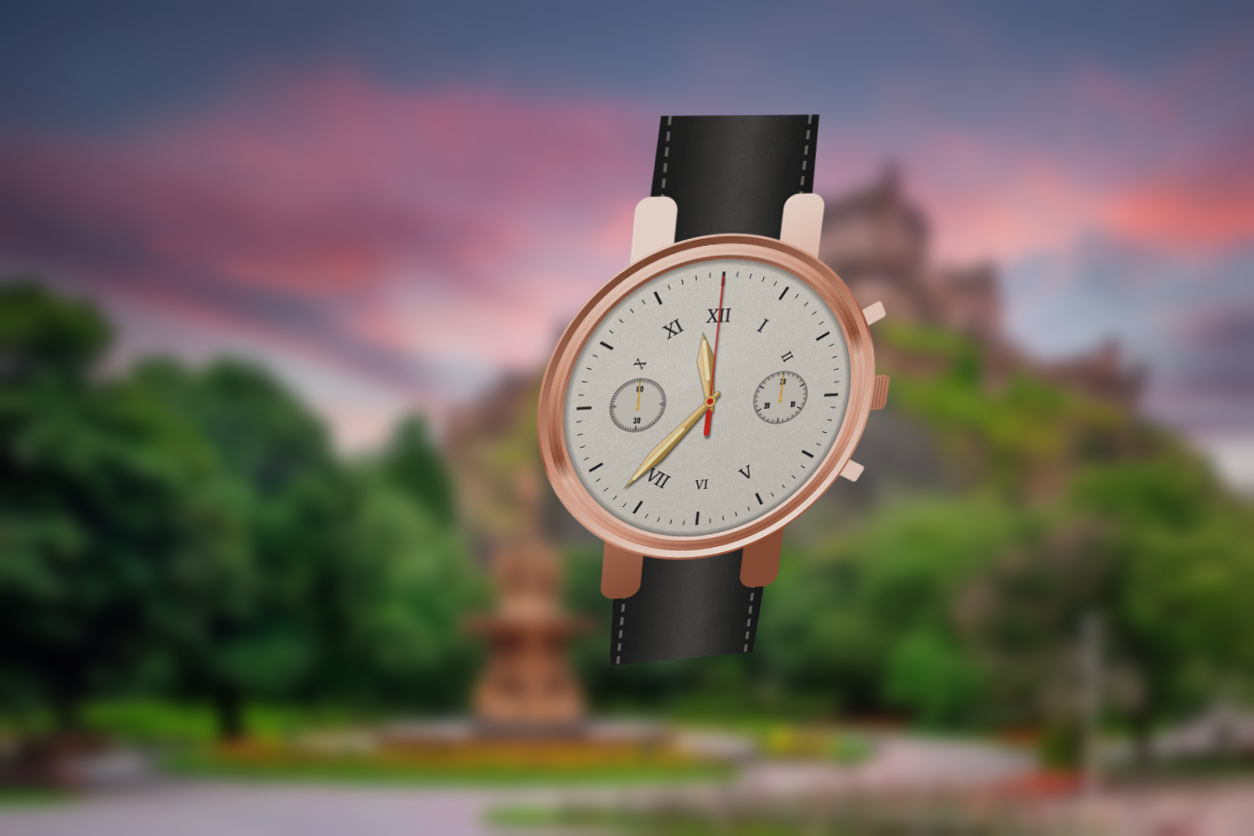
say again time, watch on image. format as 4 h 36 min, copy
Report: 11 h 37 min
